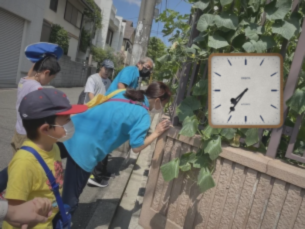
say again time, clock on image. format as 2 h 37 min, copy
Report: 7 h 36 min
